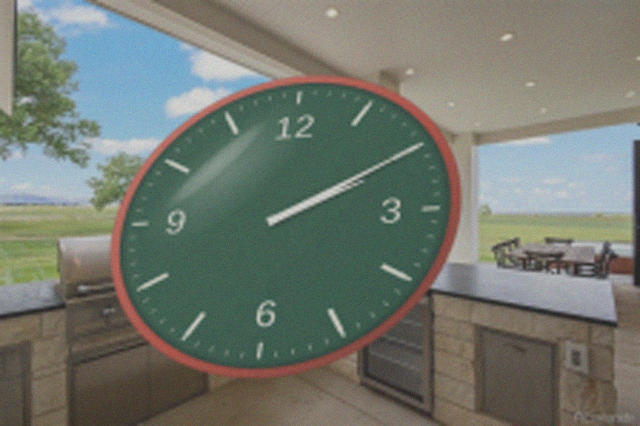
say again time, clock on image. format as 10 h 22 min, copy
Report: 2 h 10 min
